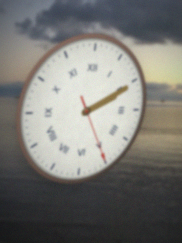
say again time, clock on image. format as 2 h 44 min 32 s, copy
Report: 2 h 10 min 25 s
